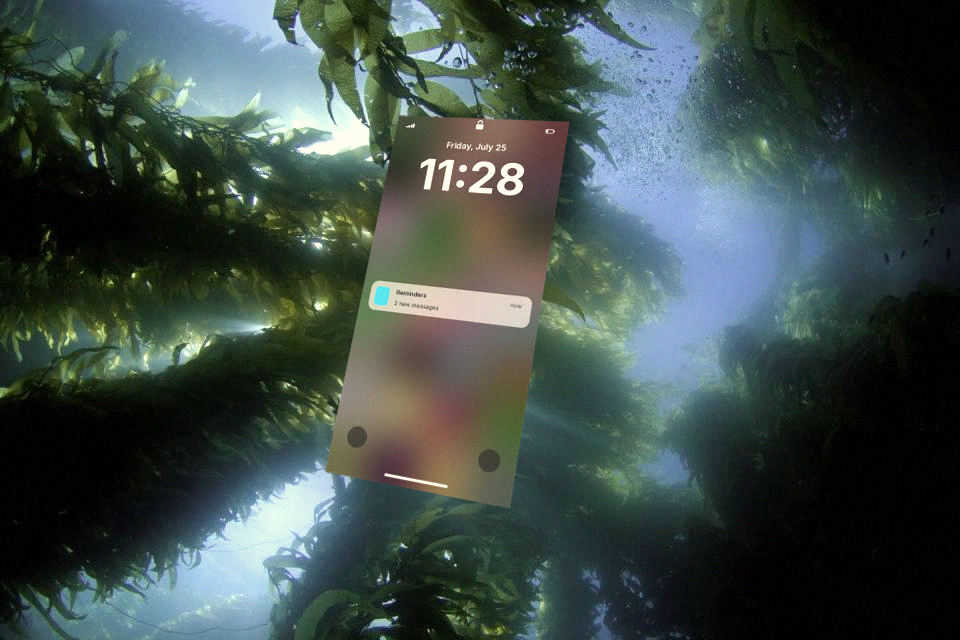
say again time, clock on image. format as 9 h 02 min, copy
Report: 11 h 28 min
